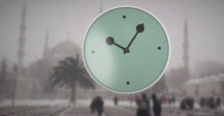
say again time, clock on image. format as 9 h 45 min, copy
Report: 10 h 06 min
